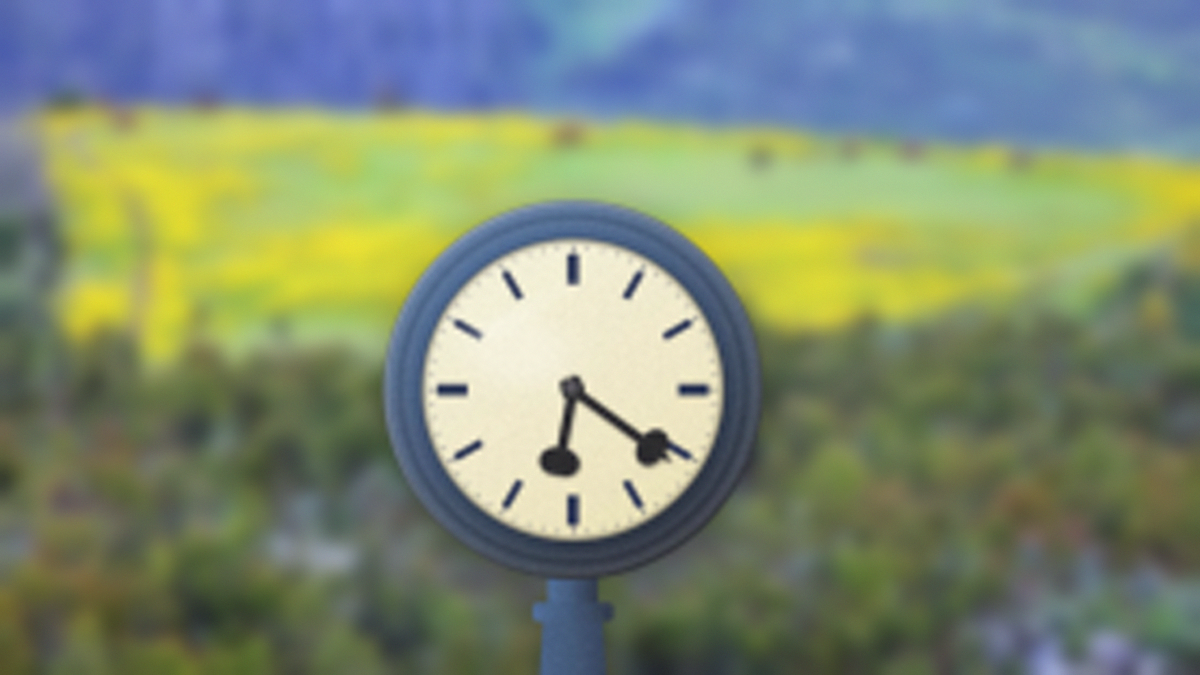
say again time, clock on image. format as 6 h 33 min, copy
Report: 6 h 21 min
